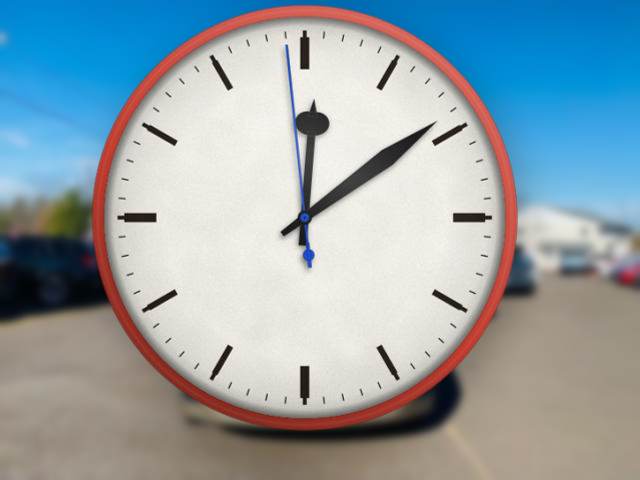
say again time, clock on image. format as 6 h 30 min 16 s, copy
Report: 12 h 08 min 59 s
